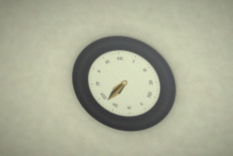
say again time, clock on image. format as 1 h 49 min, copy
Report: 7 h 38 min
